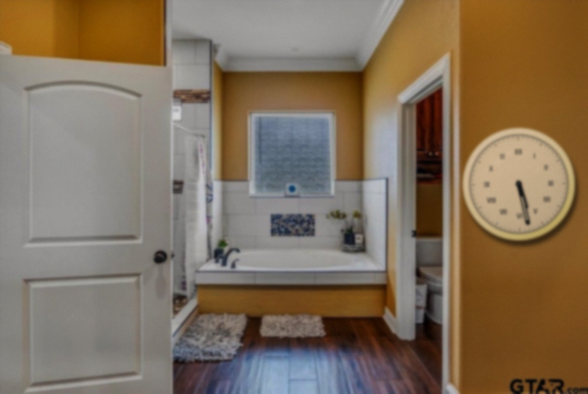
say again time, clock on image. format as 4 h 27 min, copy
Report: 5 h 28 min
